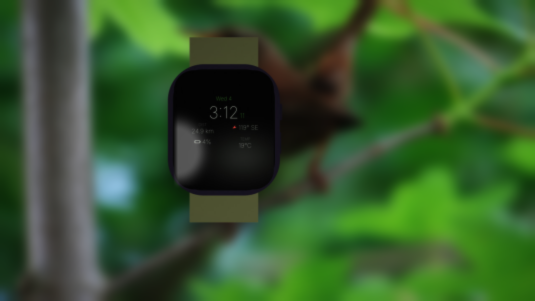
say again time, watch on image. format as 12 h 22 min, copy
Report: 3 h 12 min
